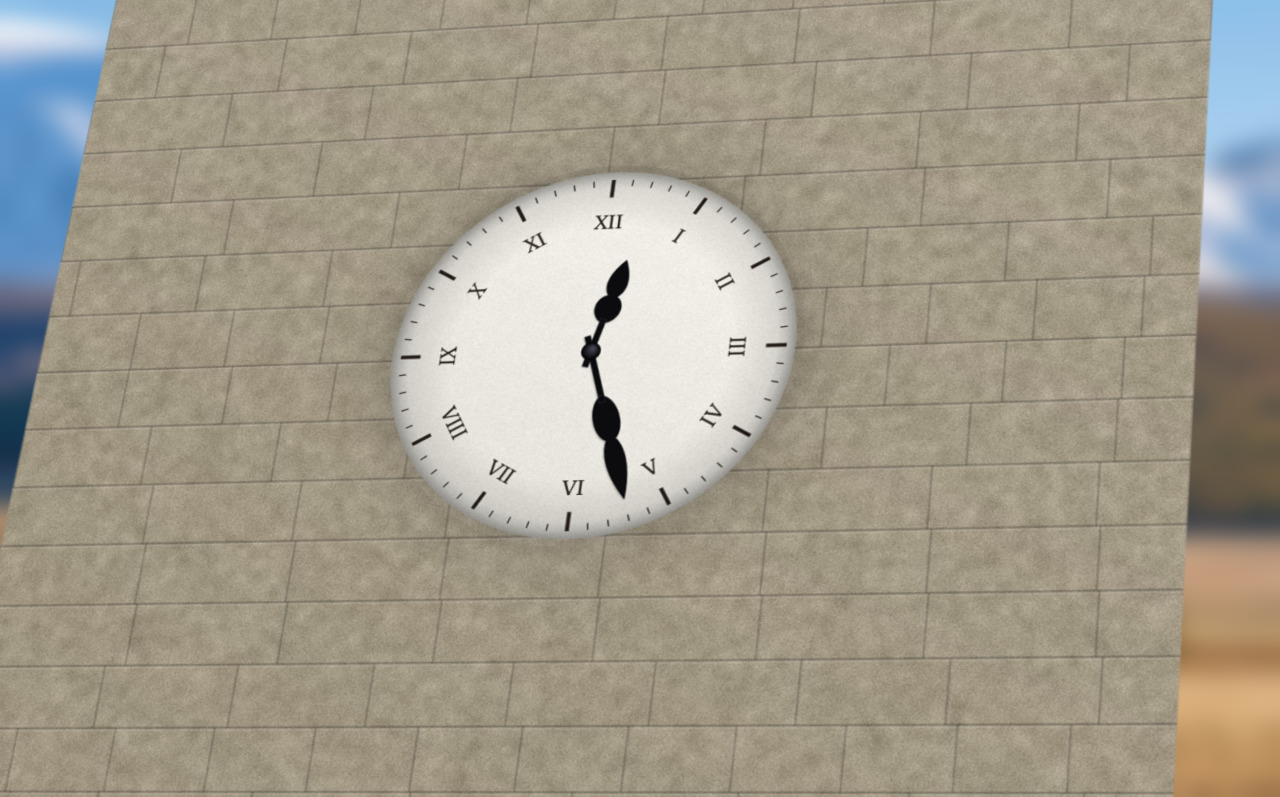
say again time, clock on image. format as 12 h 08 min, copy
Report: 12 h 27 min
